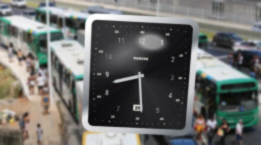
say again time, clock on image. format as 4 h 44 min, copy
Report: 8 h 29 min
